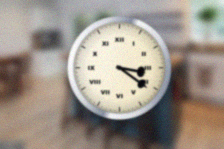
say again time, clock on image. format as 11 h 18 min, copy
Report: 3 h 21 min
